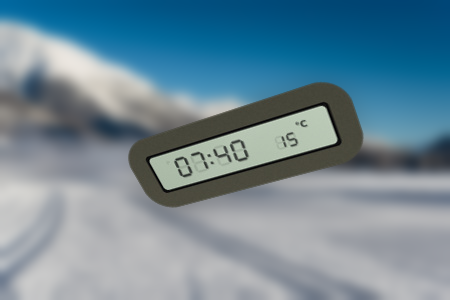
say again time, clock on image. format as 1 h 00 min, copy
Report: 7 h 40 min
